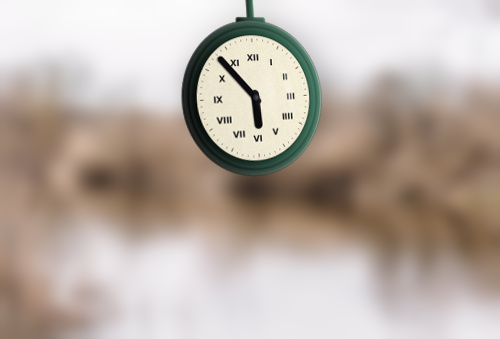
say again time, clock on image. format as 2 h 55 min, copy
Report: 5 h 53 min
